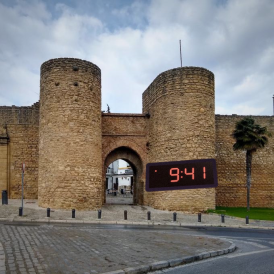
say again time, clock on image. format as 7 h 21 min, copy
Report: 9 h 41 min
